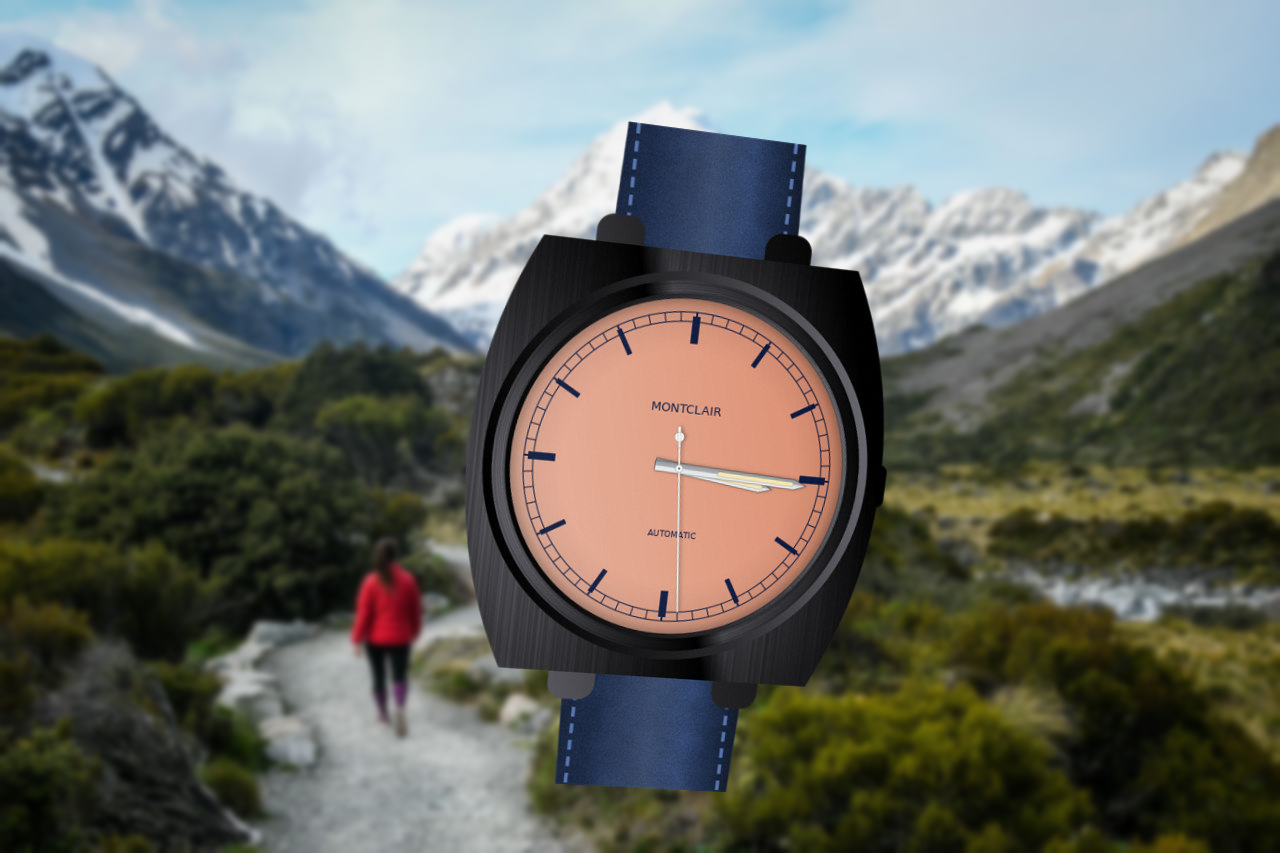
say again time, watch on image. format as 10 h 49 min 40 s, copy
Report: 3 h 15 min 29 s
